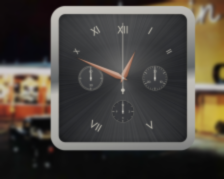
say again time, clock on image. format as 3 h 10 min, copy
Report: 12 h 49 min
